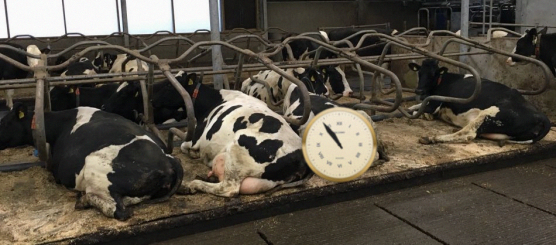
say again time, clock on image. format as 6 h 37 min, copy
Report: 10 h 54 min
